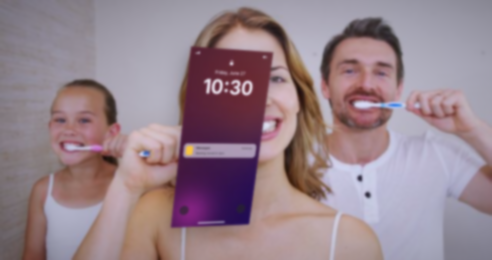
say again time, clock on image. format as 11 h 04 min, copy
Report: 10 h 30 min
